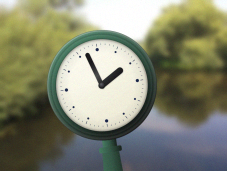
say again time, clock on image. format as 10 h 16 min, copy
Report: 1 h 57 min
